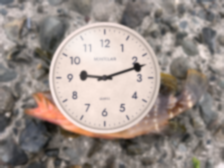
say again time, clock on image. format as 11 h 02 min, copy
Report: 9 h 12 min
